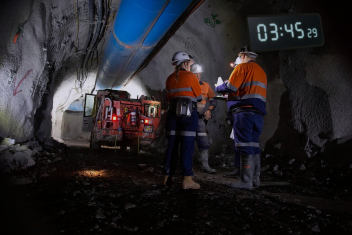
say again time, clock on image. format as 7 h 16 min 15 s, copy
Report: 3 h 45 min 29 s
